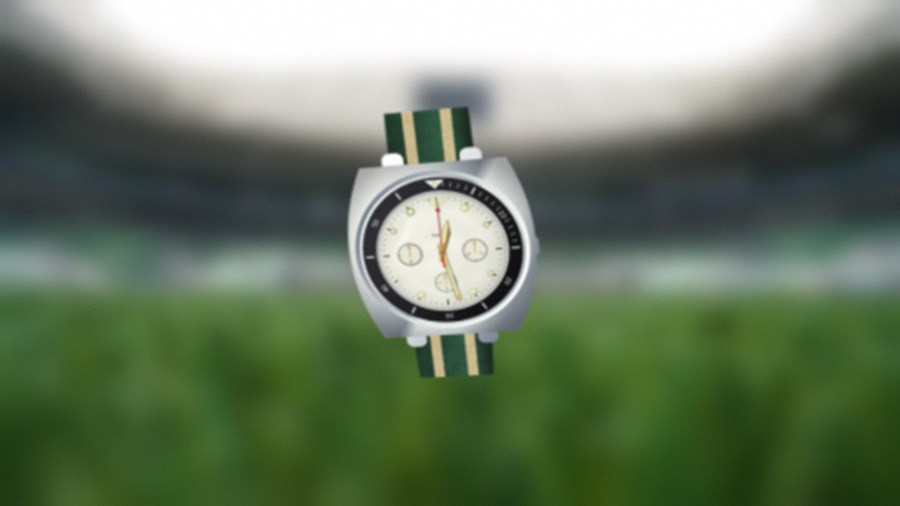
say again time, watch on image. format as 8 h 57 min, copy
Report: 12 h 28 min
